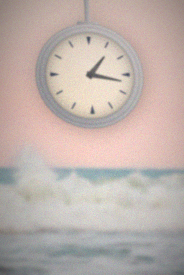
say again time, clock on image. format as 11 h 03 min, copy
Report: 1 h 17 min
